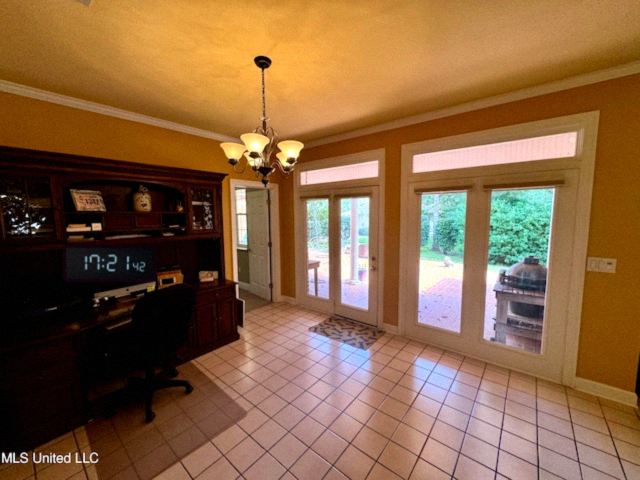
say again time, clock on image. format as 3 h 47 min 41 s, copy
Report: 17 h 21 min 42 s
